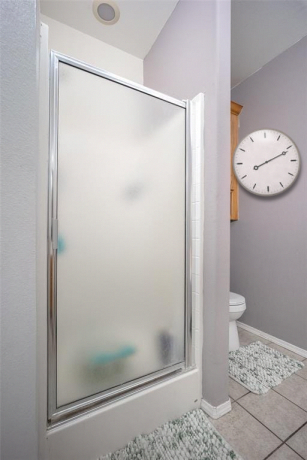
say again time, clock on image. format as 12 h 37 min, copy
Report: 8 h 11 min
